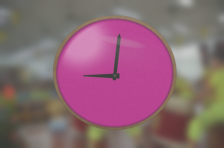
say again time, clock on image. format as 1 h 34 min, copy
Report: 9 h 01 min
